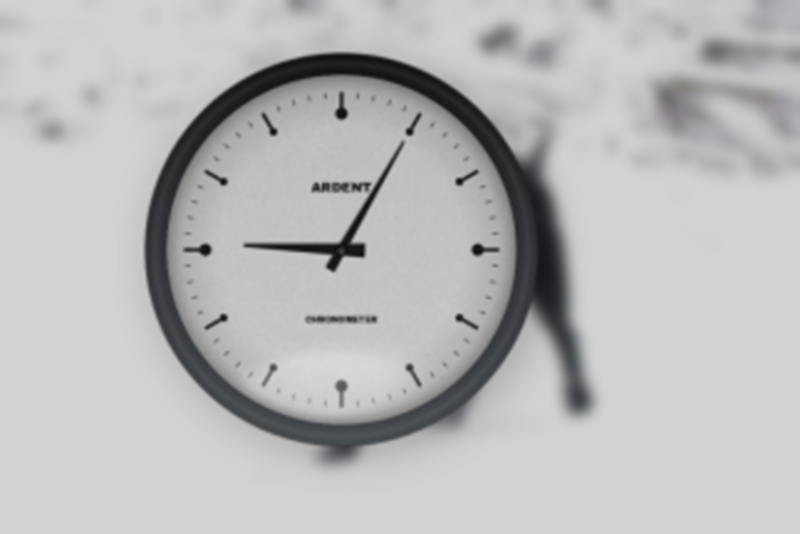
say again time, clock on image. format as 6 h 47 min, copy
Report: 9 h 05 min
